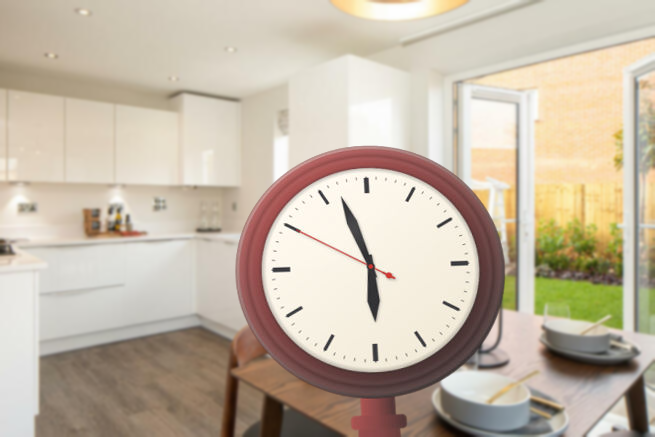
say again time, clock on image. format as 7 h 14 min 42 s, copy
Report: 5 h 56 min 50 s
